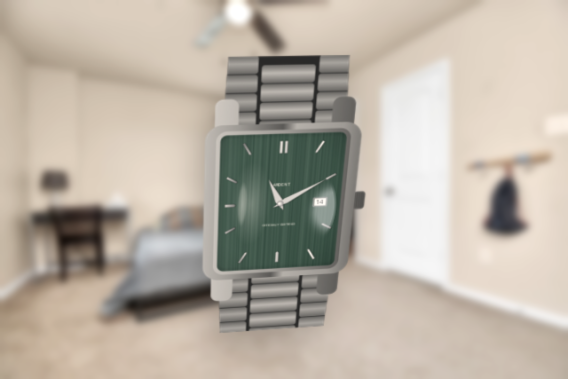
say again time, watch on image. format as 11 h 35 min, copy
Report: 11 h 10 min
